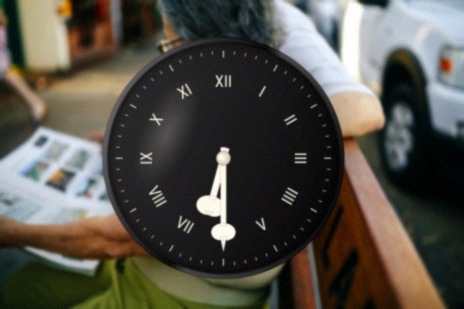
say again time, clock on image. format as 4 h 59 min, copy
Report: 6 h 30 min
